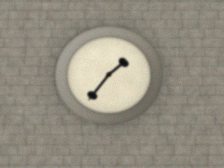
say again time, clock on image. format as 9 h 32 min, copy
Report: 1 h 36 min
